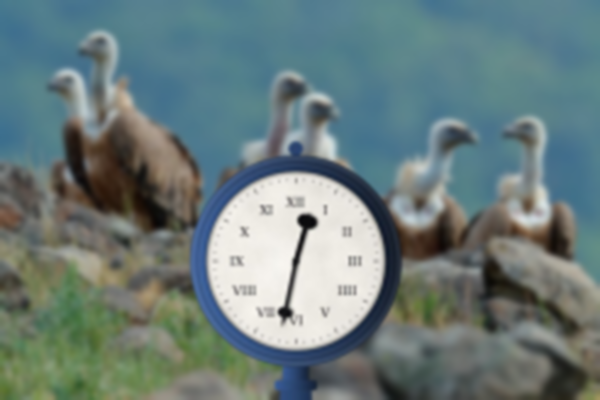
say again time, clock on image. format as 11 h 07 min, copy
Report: 12 h 32 min
